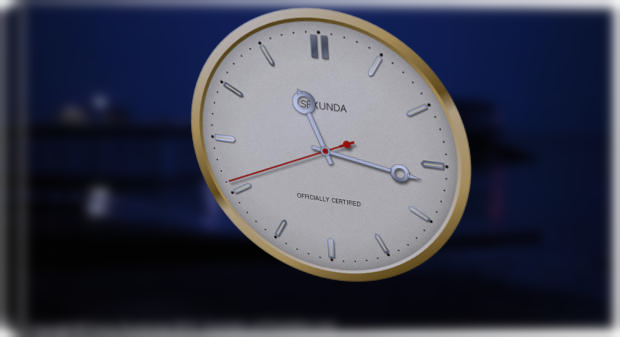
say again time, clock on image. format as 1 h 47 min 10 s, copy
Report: 11 h 16 min 41 s
